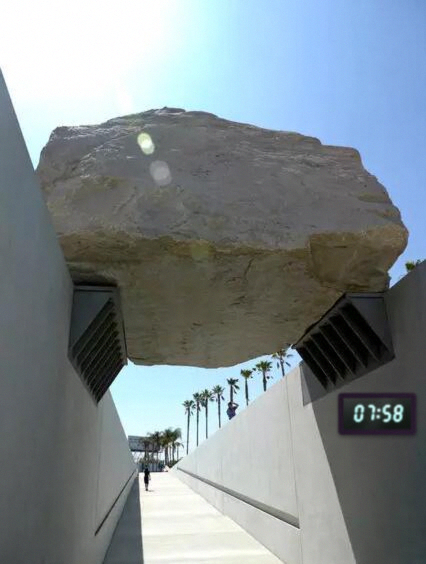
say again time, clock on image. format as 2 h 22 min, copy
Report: 7 h 58 min
